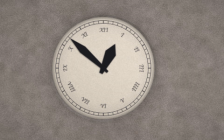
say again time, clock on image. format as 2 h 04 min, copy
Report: 12 h 52 min
